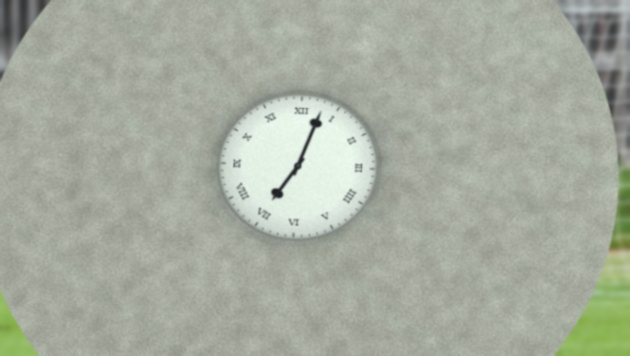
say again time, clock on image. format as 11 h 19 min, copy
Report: 7 h 03 min
